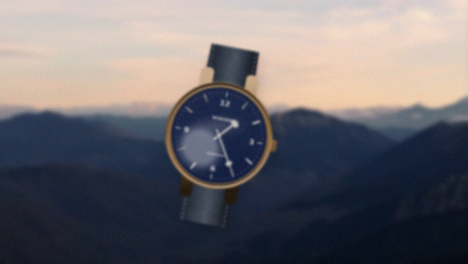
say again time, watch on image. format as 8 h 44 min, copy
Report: 1 h 25 min
